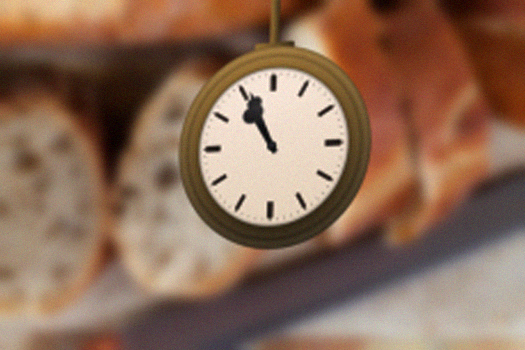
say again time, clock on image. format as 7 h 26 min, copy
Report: 10 h 56 min
